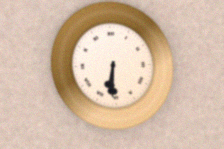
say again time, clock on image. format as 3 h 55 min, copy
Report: 6 h 31 min
